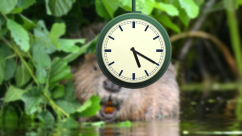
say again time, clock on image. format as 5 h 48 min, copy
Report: 5 h 20 min
